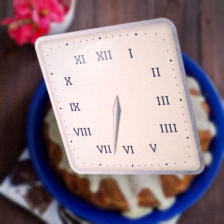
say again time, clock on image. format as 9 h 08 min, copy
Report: 6 h 33 min
